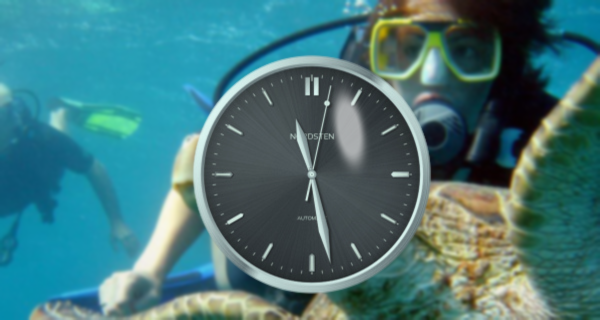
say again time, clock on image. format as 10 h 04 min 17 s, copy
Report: 11 h 28 min 02 s
